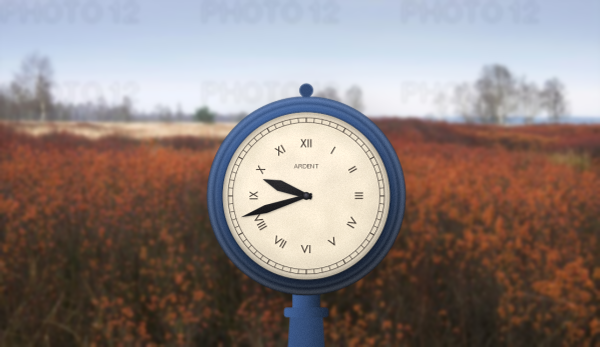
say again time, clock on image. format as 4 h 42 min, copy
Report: 9 h 42 min
